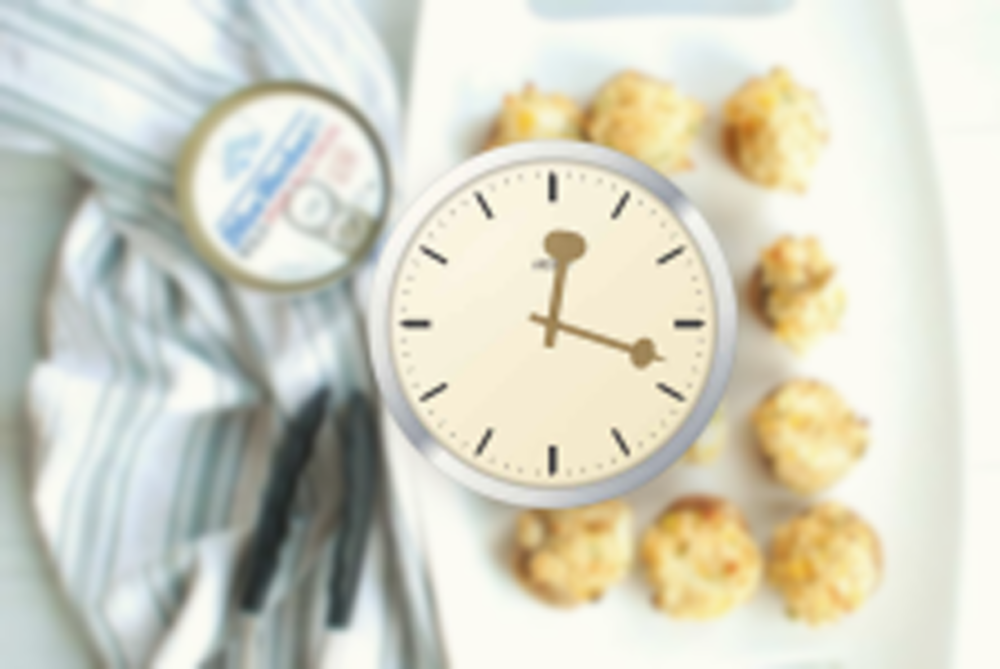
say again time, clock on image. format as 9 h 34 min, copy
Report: 12 h 18 min
